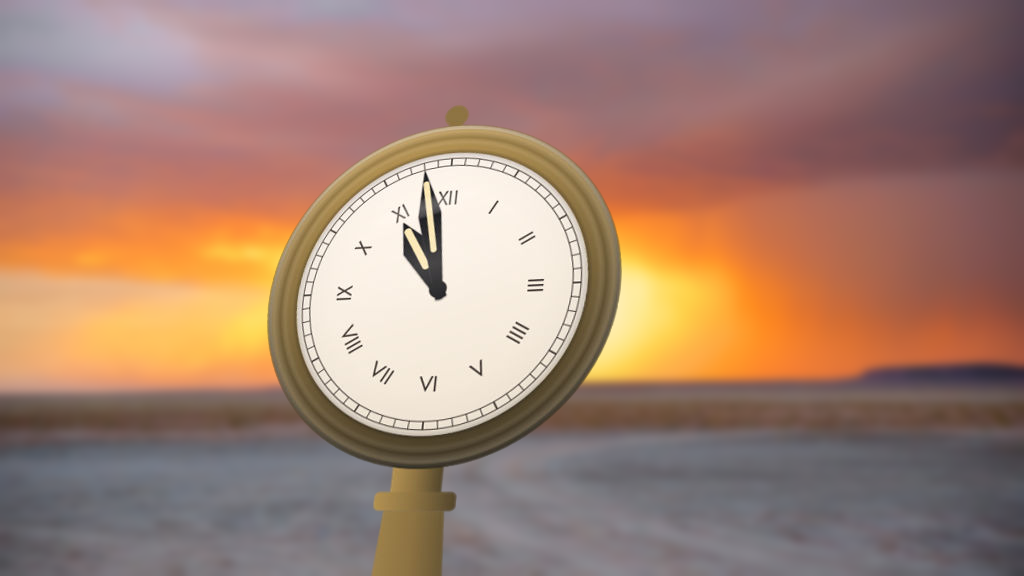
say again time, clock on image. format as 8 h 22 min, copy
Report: 10 h 58 min
